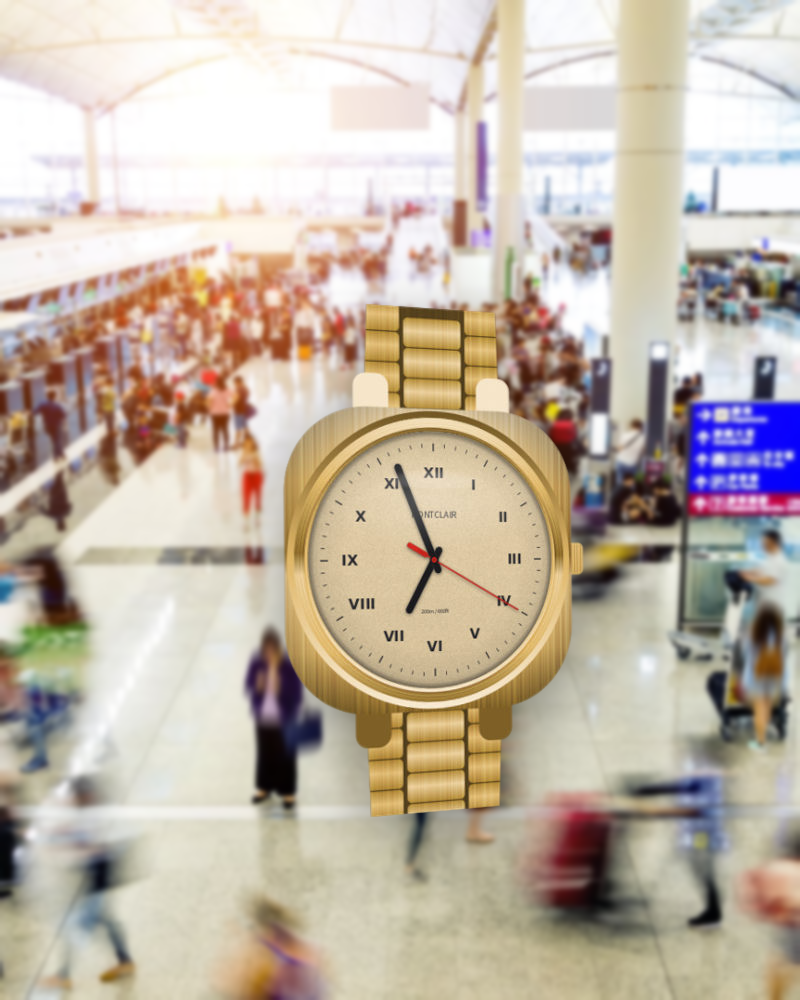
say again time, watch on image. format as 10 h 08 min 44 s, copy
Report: 6 h 56 min 20 s
